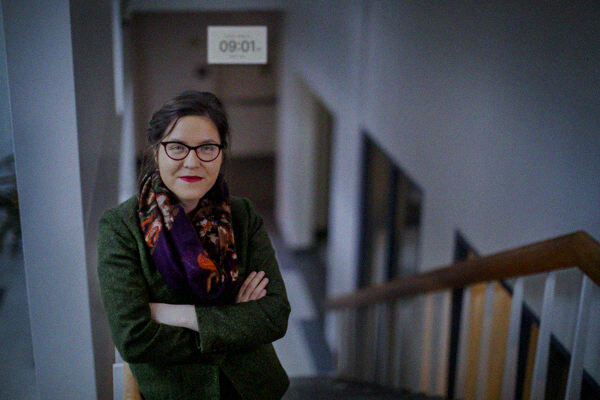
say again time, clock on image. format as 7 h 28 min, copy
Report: 9 h 01 min
